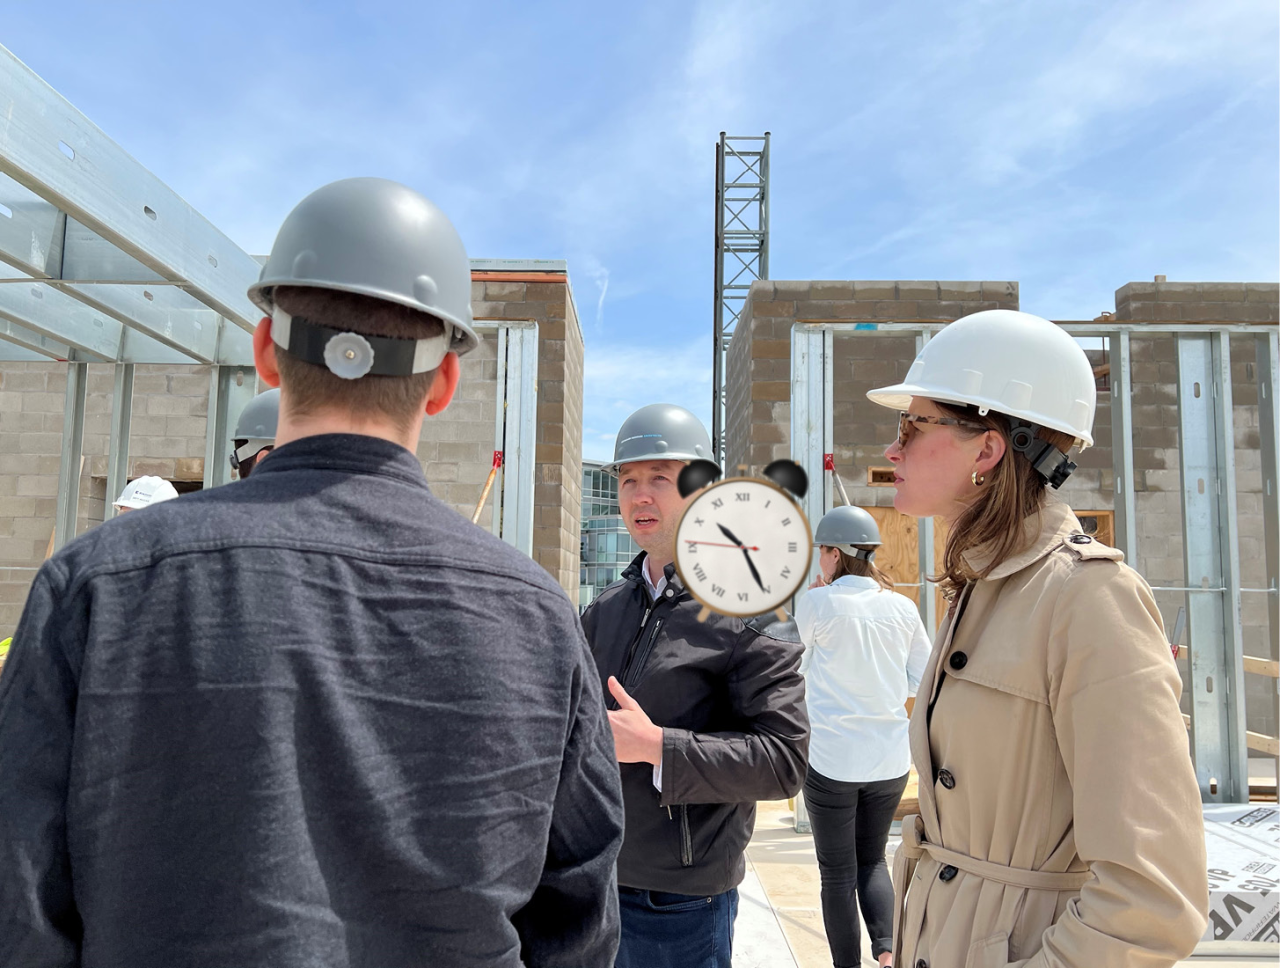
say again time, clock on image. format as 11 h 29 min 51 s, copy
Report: 10 h 25 min 46 s
